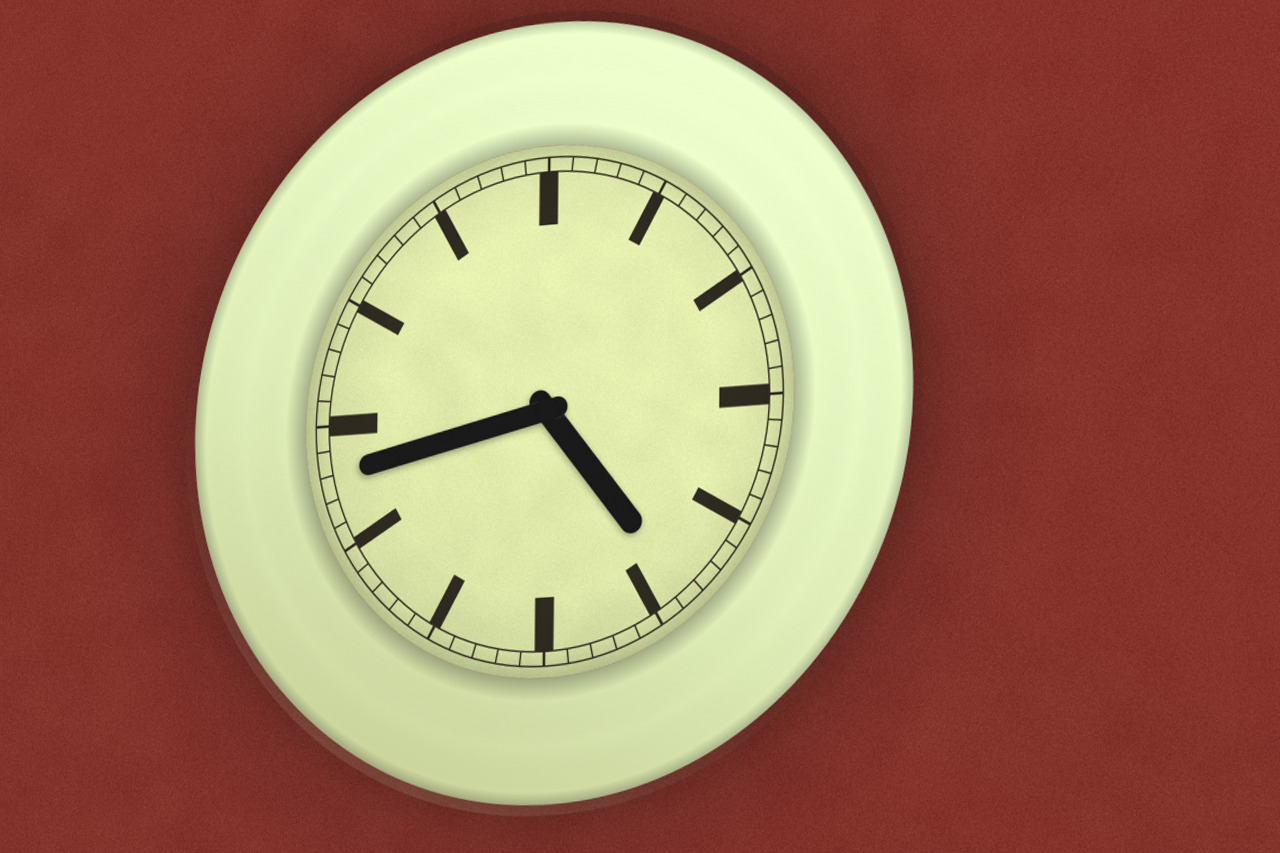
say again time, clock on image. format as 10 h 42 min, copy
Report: 4 h 43 min
